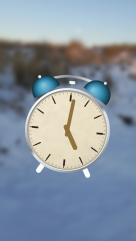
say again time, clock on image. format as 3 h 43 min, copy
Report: 5 h 01 min
